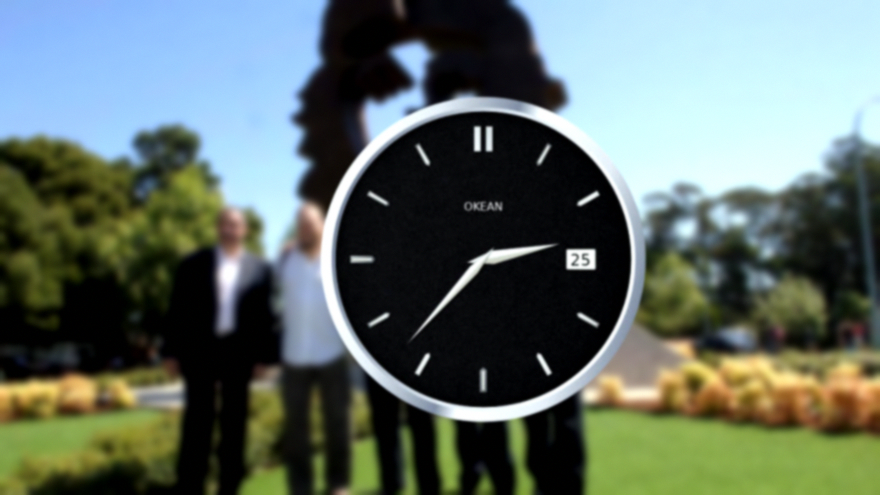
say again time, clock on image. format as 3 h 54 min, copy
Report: 2 h 37 min
